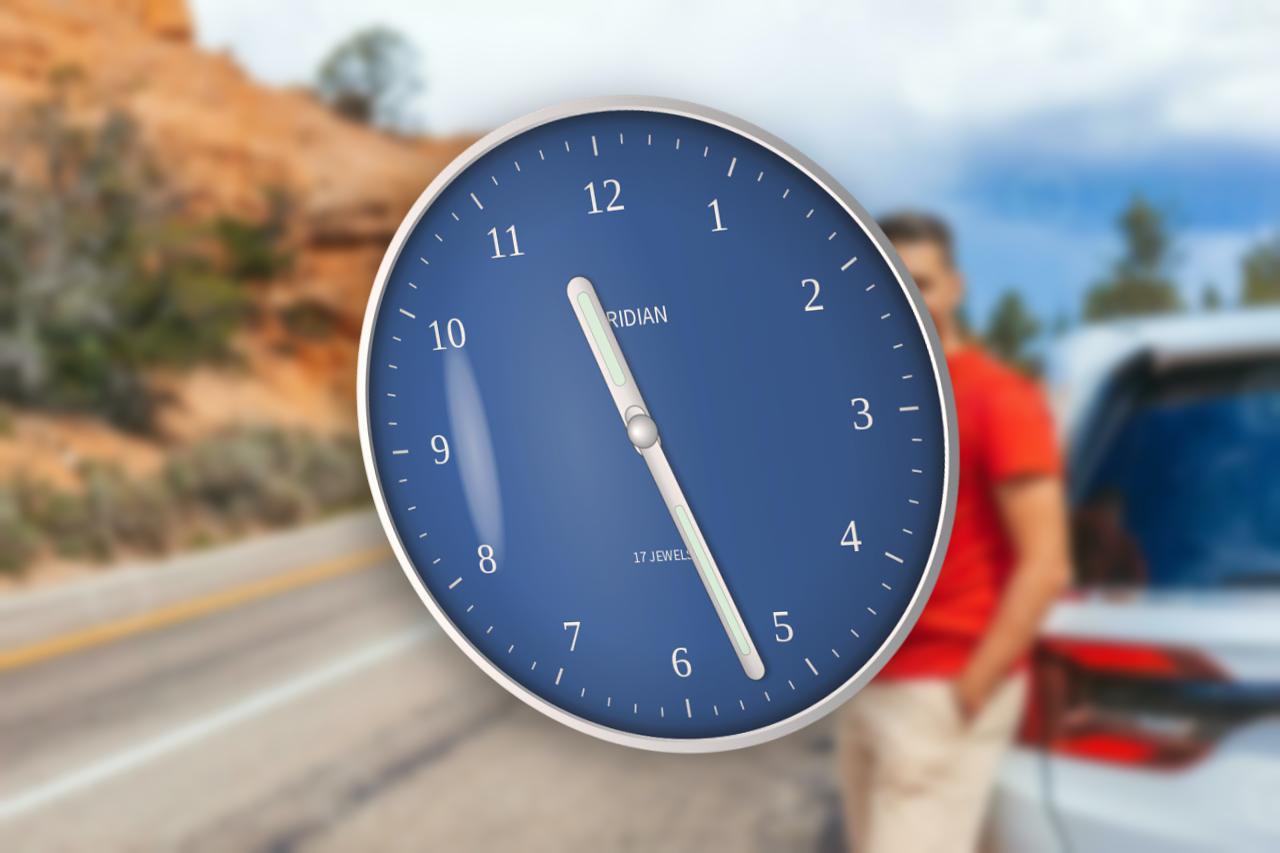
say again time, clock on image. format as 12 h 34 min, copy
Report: 11 h 27 min
